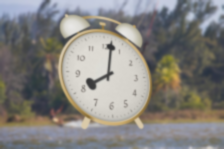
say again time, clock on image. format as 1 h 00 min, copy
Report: 8 h 02 min
